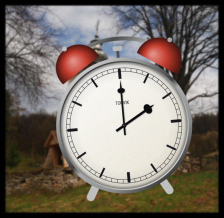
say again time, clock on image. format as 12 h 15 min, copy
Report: 2 h 00 min
